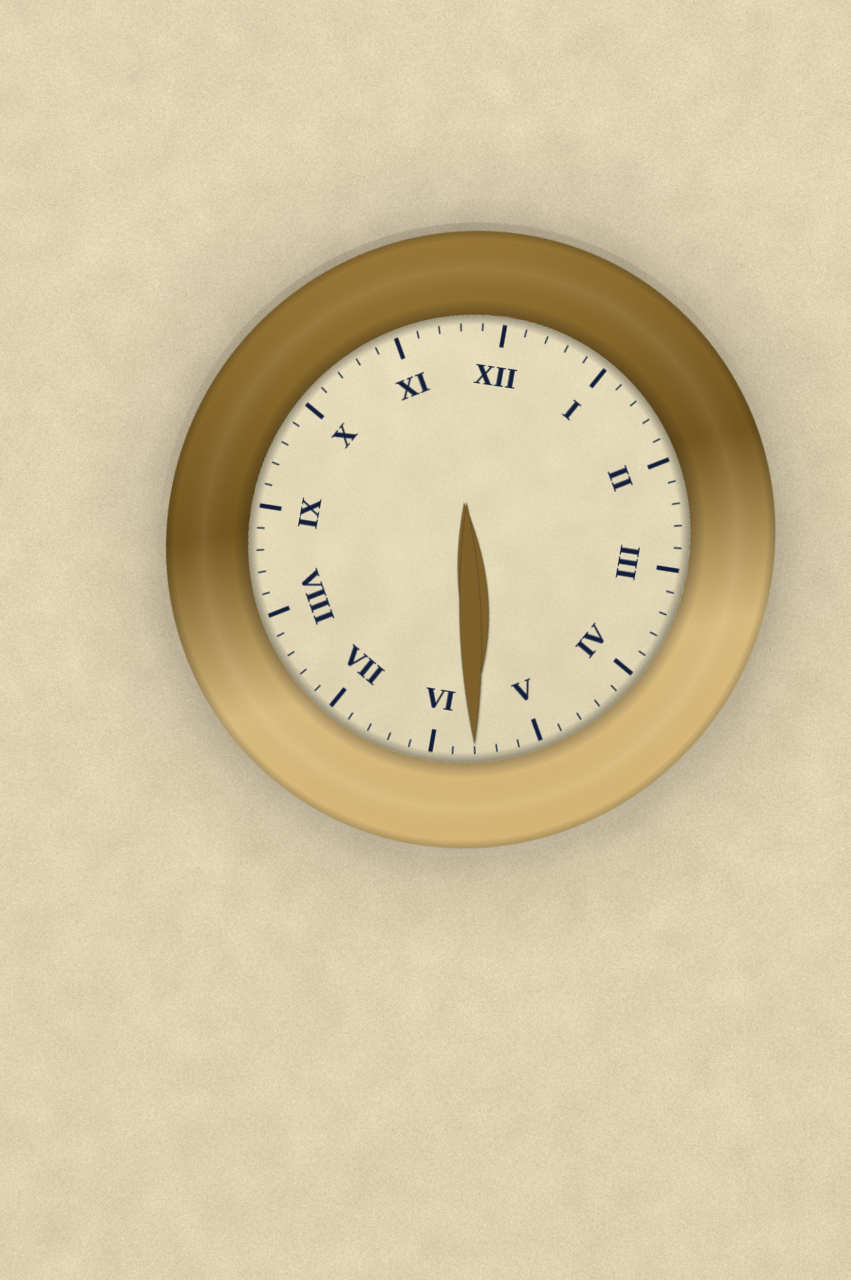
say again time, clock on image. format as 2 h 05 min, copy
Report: 5 h 28 min
